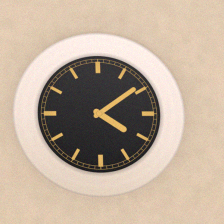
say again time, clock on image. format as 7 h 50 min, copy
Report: 4 h 09 min
